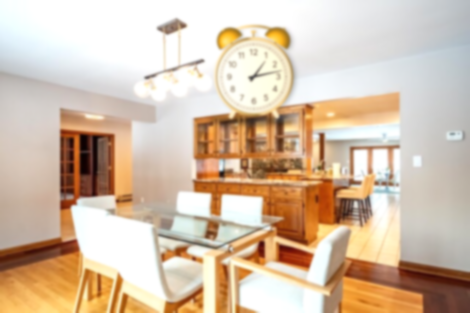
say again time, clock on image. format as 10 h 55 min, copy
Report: 1 h 13 min
